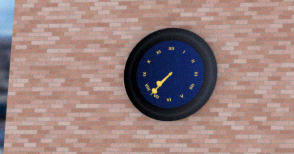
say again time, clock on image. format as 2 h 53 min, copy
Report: 7 h 37 min
